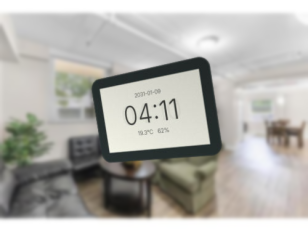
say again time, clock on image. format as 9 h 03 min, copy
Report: 4 h 11 min
